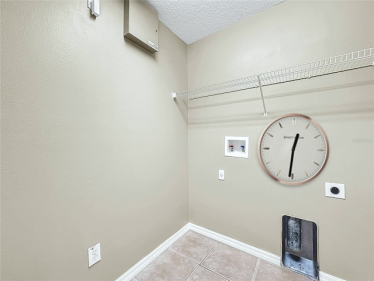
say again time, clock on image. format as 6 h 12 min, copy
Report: 12 h 31 min
